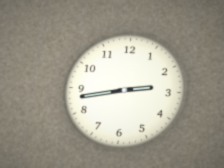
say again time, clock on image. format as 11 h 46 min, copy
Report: 2 h 43 min
